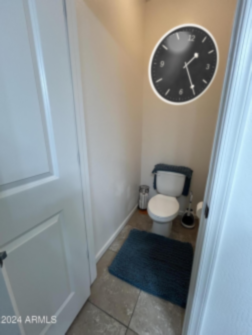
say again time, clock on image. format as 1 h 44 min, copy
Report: 1 h 25 min
